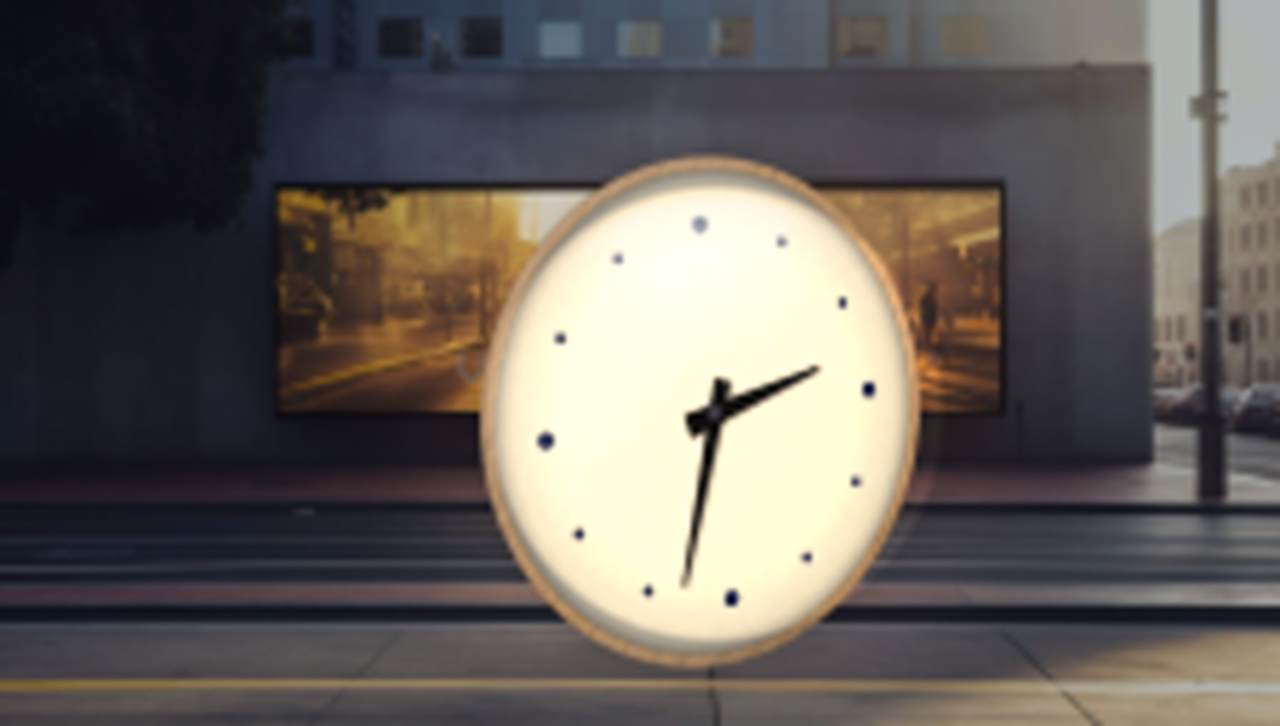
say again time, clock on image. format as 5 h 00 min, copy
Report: 2 h 33 min
